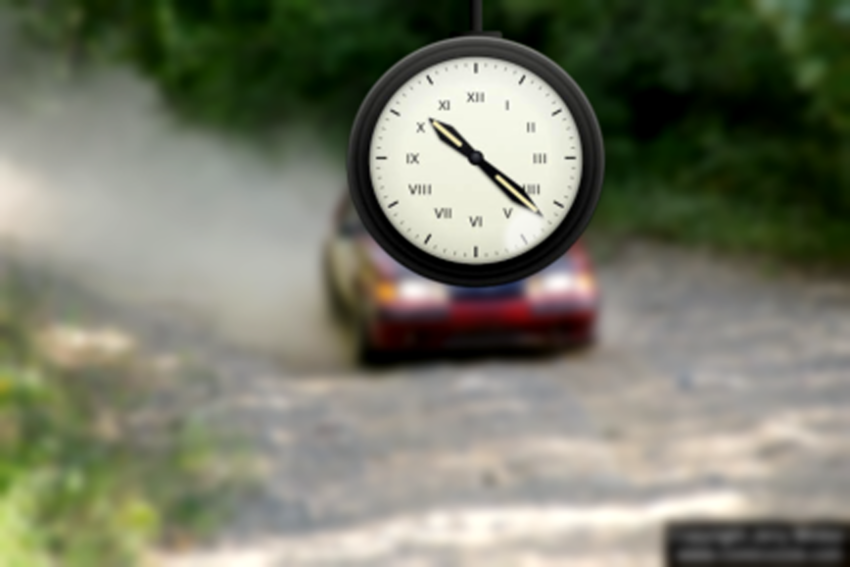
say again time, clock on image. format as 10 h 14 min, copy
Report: 10 h 22 min
